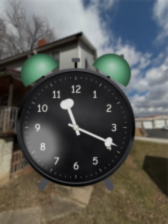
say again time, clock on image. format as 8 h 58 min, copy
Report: 11 h 19 min
